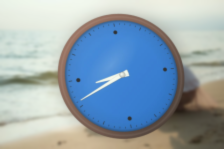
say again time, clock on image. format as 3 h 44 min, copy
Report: 8 h 41 min
